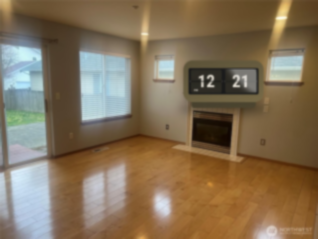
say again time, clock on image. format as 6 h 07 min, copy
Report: 12 h 21 min
